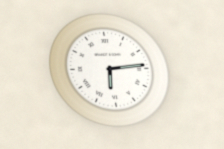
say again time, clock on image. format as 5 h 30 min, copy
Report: 6 h 14 min
